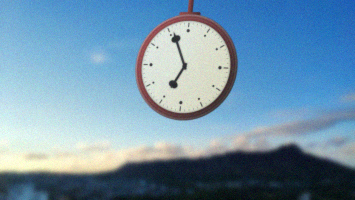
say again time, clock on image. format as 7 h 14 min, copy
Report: 6 h 56 min
